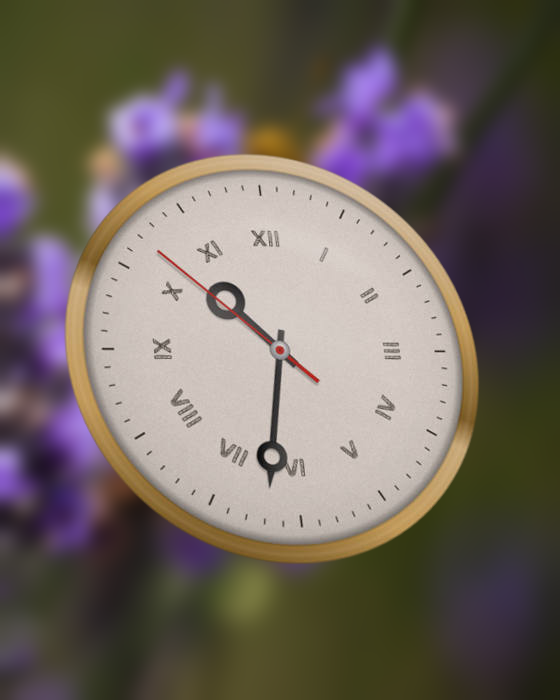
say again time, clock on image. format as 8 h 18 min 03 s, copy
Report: 10 h 31 min 52 s
